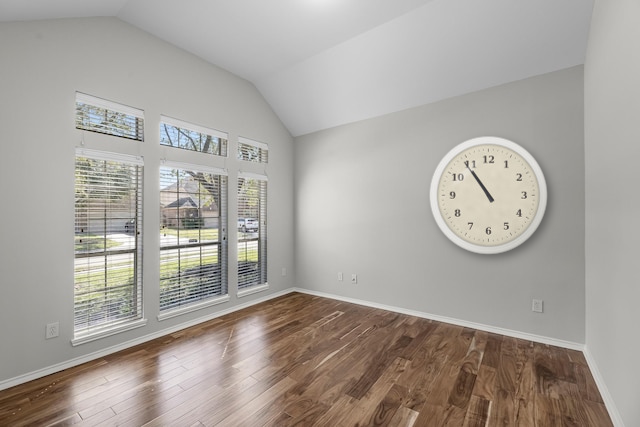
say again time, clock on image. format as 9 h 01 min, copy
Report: 10 h 54 min
